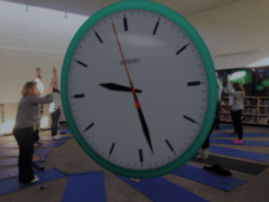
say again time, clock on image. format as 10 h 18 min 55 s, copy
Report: 9 h 27 min 58 s
